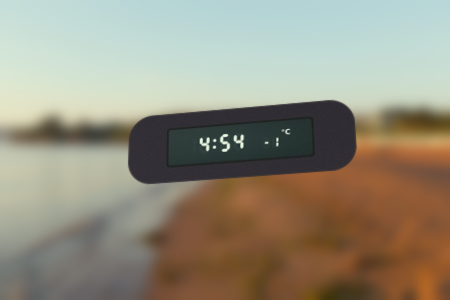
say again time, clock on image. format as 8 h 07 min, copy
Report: 4 h 54 min
